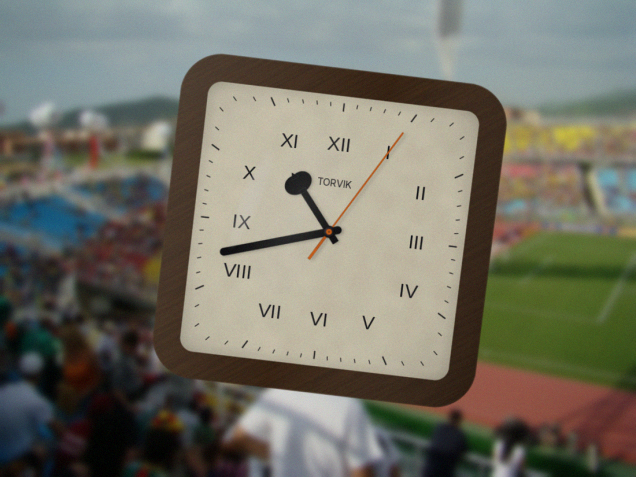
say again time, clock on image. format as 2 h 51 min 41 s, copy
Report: 10 h 42 min 05 s
